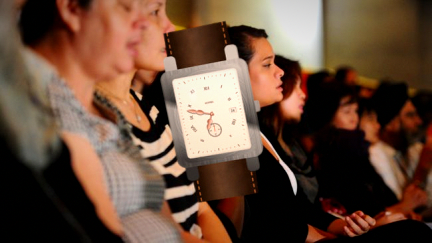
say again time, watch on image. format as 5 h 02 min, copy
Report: 6 h 48 min
